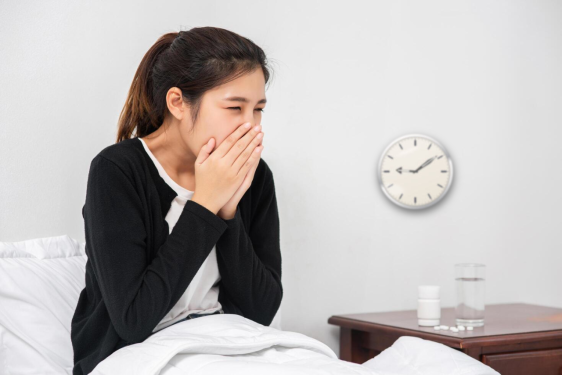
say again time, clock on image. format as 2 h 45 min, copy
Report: 9 h 09 min
